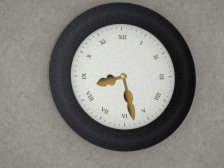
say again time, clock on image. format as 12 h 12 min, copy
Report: 8 h 28 min
